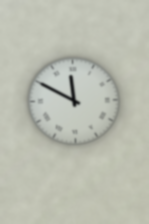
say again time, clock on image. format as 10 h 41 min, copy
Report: 11 h 50 min
